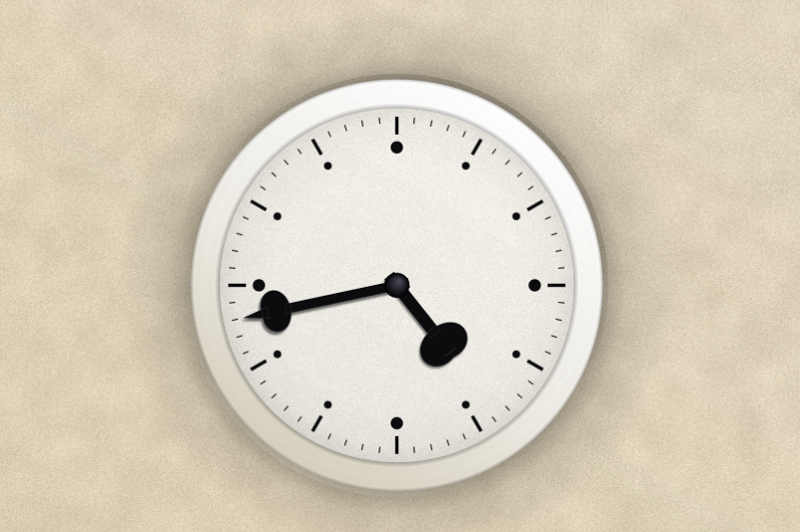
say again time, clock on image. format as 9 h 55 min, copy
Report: 4 h 43 min
